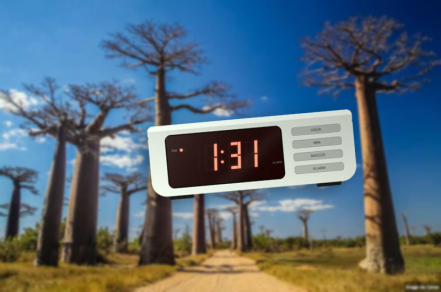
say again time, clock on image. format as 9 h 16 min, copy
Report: 1 h 31 min
